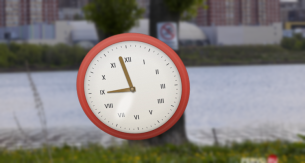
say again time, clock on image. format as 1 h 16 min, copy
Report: 8 h 58 min
